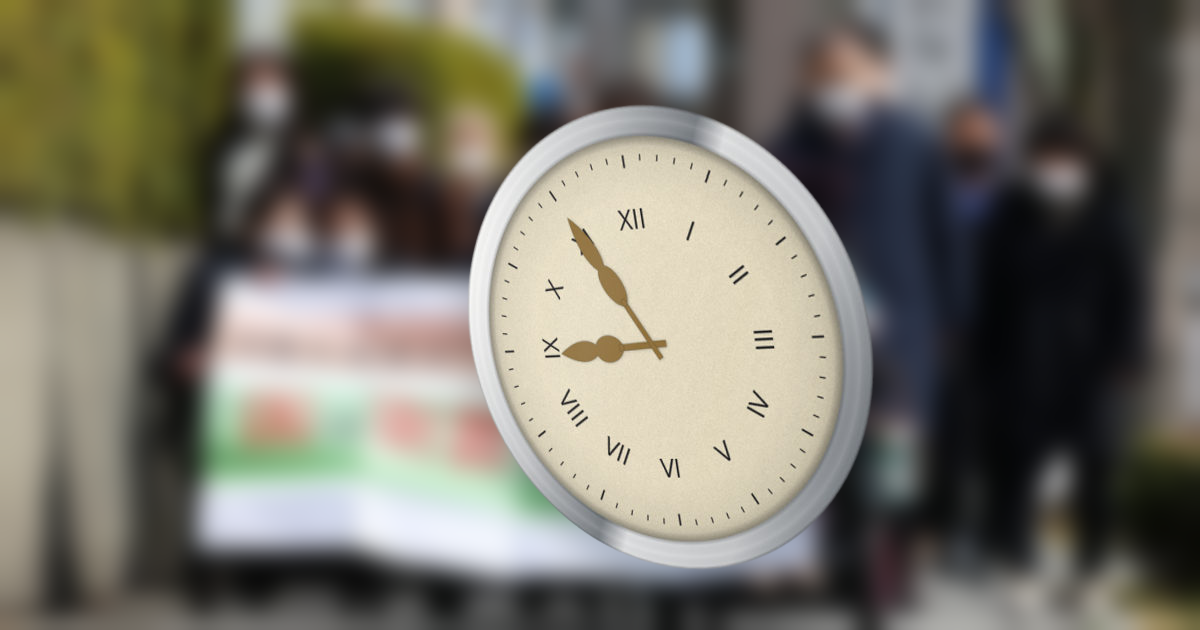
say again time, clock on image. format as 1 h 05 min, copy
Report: 8 h 55 min
